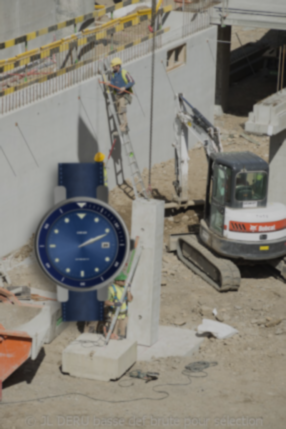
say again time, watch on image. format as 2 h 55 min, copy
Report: 2 h 11 min
